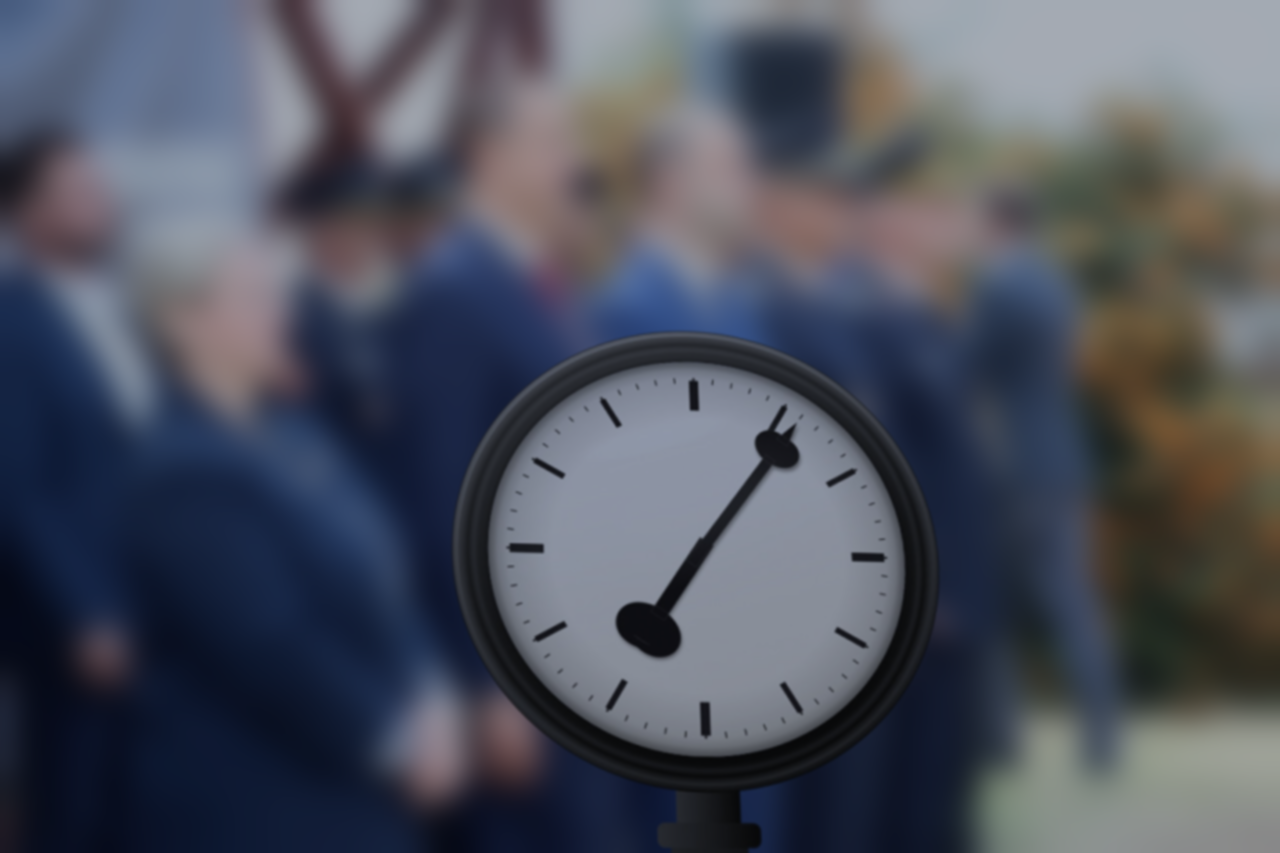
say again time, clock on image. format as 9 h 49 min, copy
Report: 7 h 06 min
